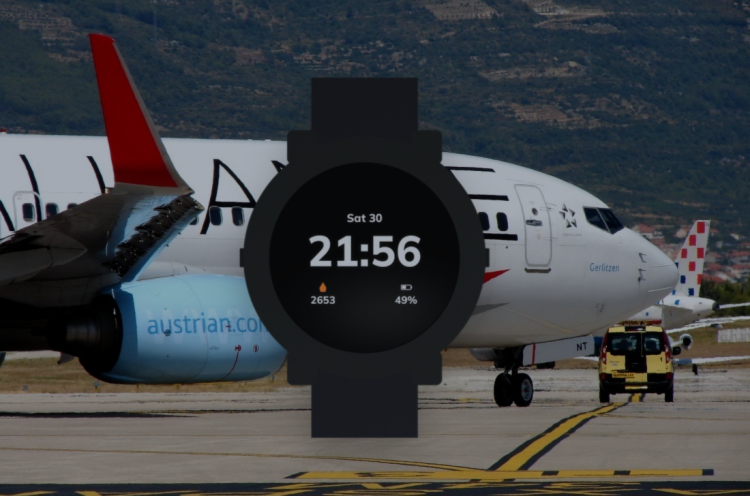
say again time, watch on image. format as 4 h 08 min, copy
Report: 21 h 56 min
